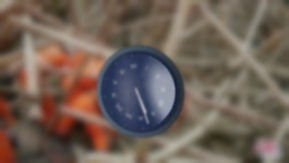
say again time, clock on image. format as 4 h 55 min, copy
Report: 5 h 28 min
